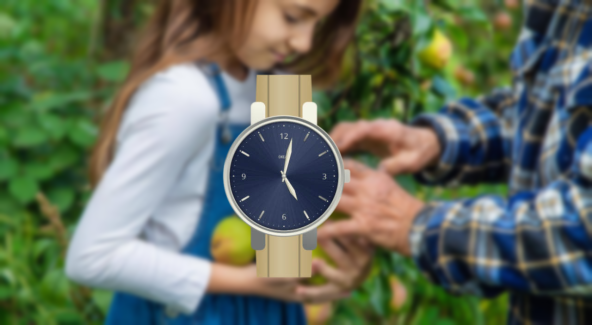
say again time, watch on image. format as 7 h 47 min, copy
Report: 5 h 02 min
